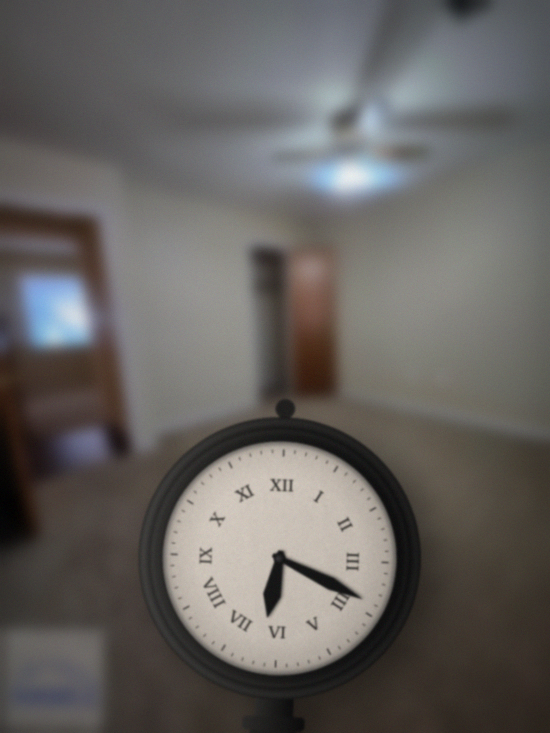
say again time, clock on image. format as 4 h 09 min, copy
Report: 6 h 19 min
